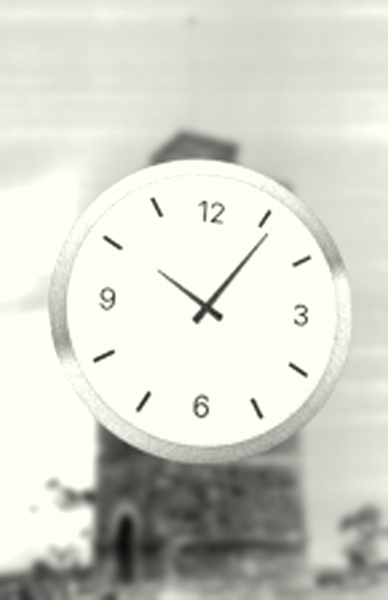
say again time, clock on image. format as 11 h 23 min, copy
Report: 10 h 06 min
